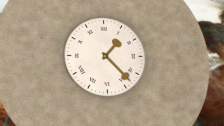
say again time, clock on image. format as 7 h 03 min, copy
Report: 1 h 23 min
